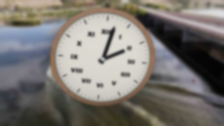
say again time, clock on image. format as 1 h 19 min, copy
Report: 2 h 02 min
